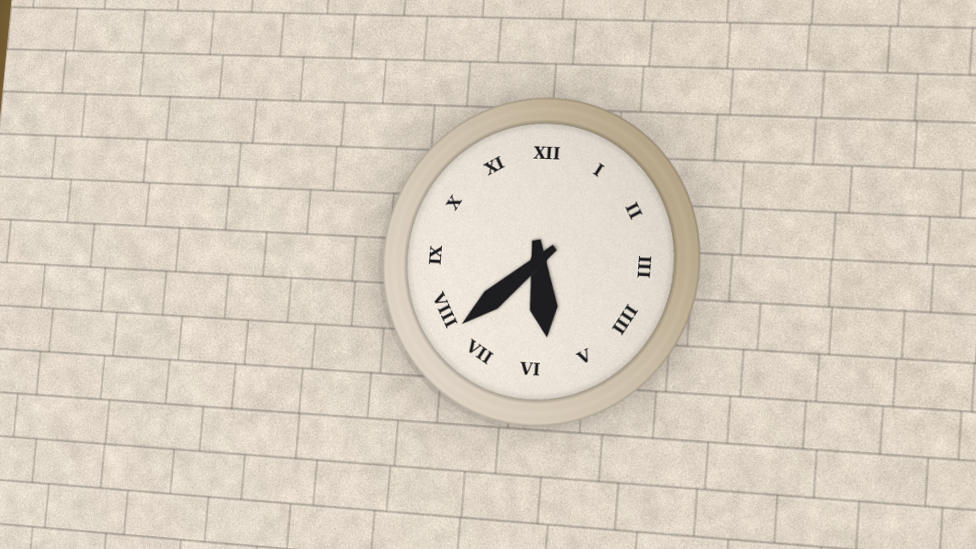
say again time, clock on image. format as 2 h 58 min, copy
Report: 5 h 38 min
